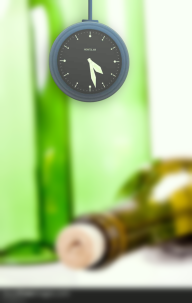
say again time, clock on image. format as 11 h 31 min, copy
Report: 4 h 28 min
